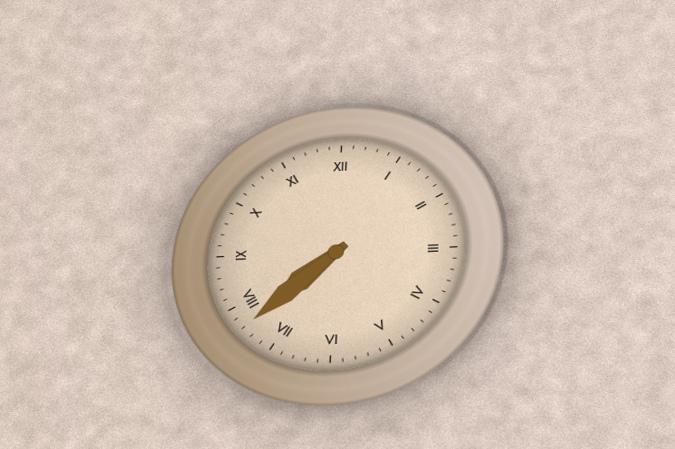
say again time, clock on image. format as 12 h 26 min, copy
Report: 7 h 38 min
